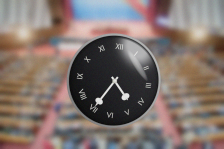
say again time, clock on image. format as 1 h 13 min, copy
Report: 4 h 35 min
